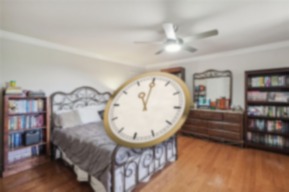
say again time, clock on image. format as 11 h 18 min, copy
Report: 11 h 00 min
